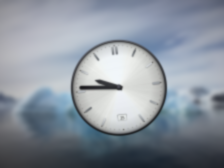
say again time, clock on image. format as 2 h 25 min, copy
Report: 9 h 46 min
